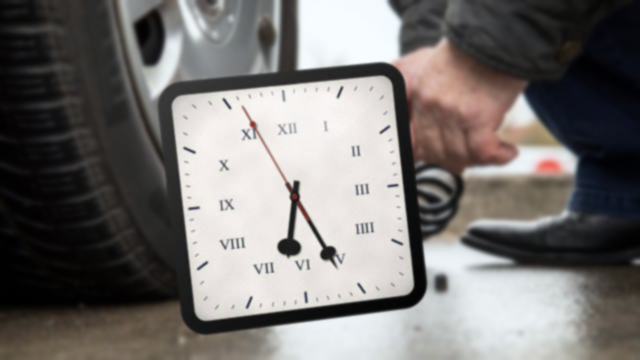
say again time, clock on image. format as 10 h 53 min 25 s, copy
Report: 6 h 25 min 56 s
